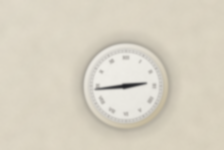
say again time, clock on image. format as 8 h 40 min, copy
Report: 2 h 44 min
